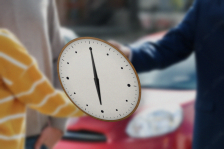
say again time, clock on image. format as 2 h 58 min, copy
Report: 6 h 00 min
